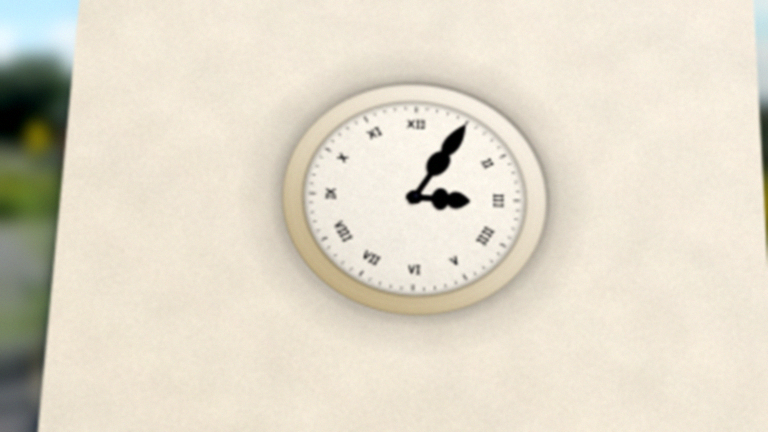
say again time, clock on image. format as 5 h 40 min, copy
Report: 3 h 05 min
